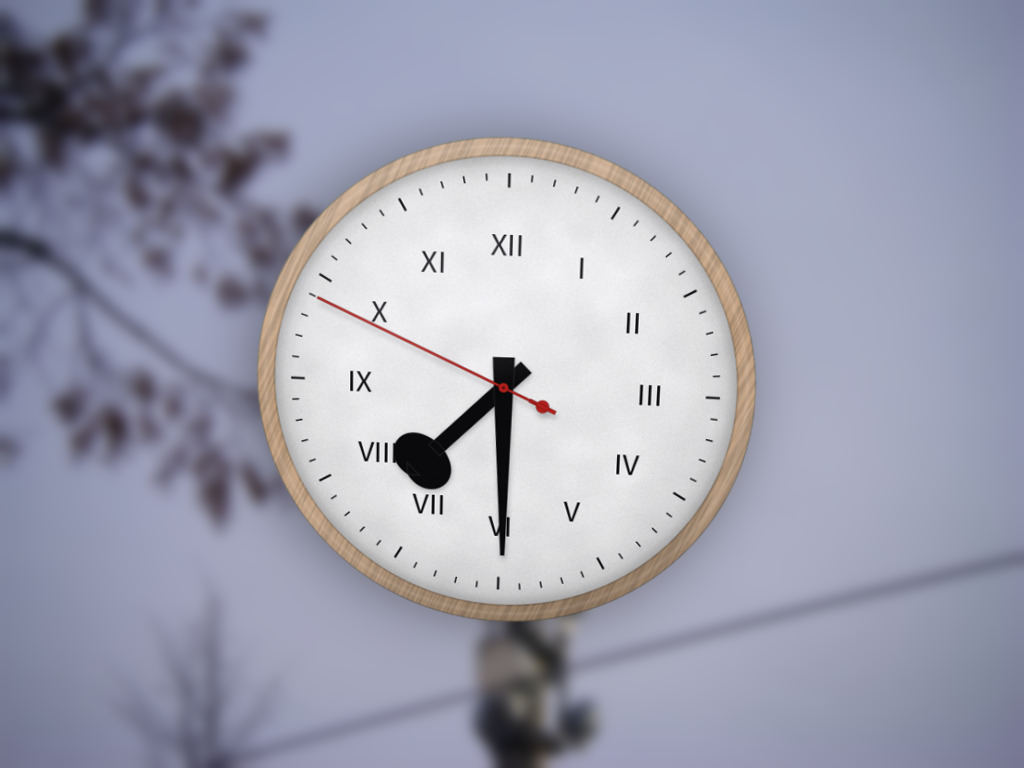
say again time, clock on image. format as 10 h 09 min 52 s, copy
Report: 7 h 29 min 49 s
